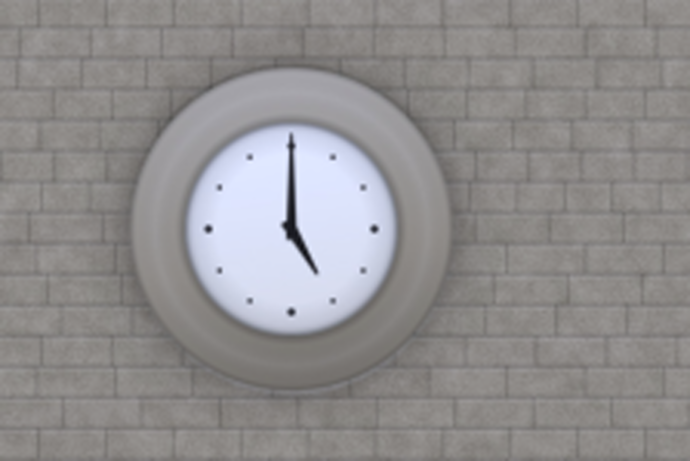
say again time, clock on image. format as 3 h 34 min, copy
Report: 5 h 00 min
